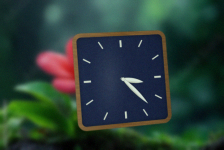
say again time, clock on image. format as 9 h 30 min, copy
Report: 3 h 23 min
